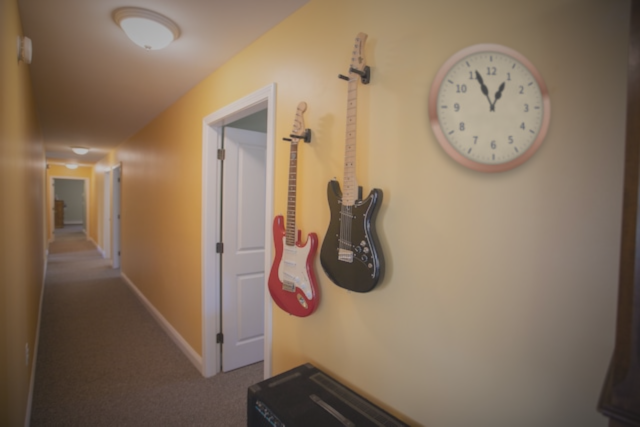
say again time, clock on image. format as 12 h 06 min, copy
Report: 12 h 56 min
